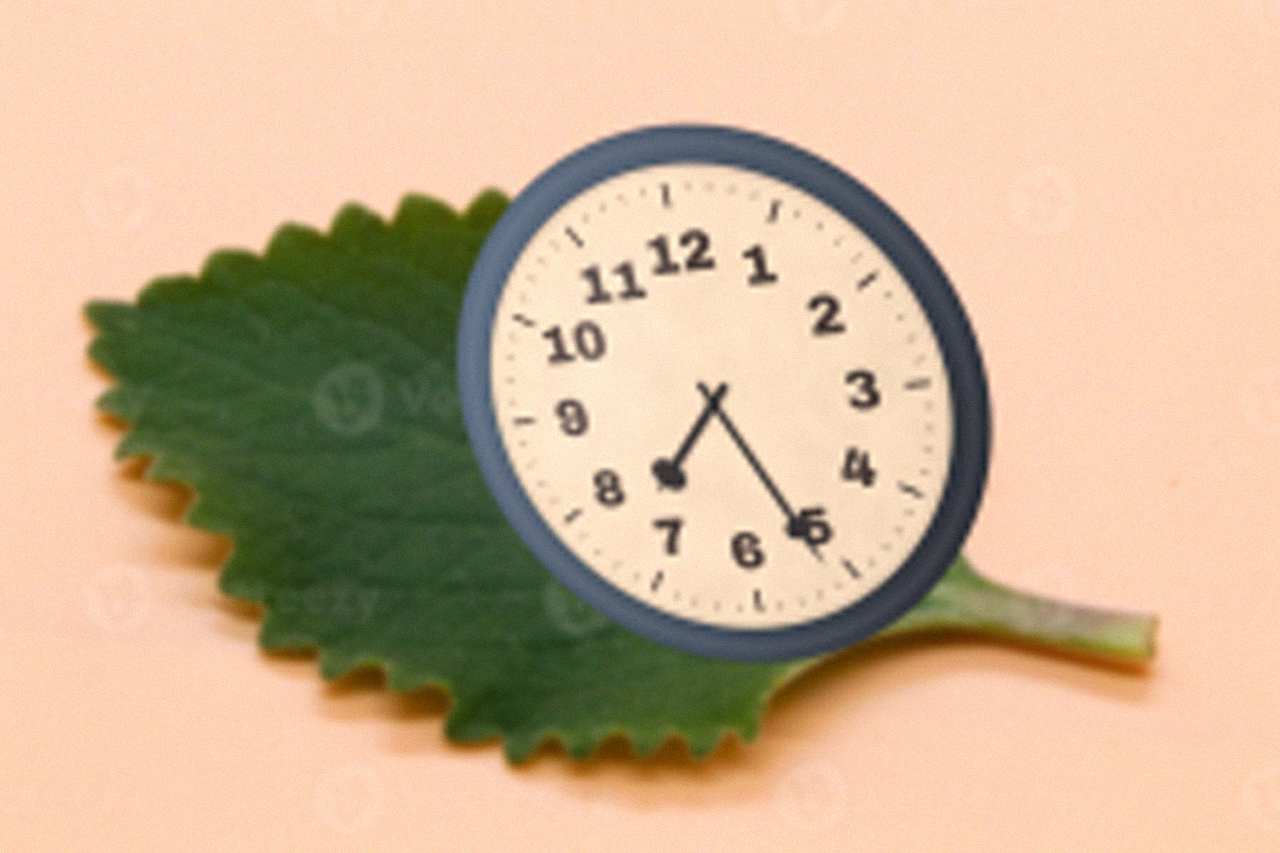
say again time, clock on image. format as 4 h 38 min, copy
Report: 7 h 26 min
